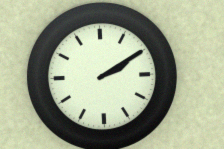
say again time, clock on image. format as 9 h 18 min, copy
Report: 2 h 10 min
